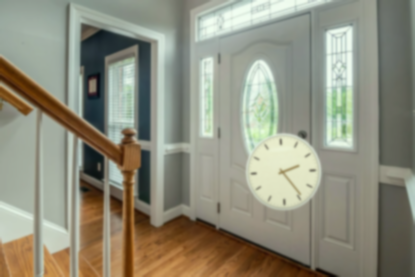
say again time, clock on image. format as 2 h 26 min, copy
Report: 2 h 24 min
